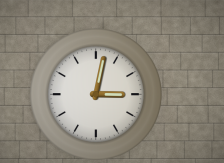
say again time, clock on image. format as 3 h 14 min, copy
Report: 3 h 02 min
